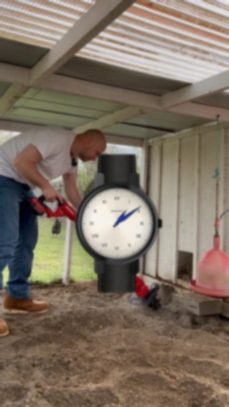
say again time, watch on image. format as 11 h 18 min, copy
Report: 1 h 09 min
